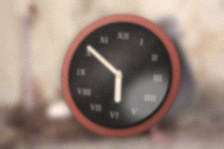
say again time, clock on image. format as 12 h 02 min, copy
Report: 5 h 51 min
